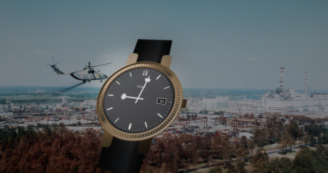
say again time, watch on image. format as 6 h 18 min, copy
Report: 9 h 02 min
